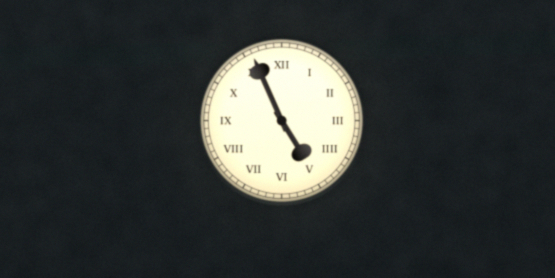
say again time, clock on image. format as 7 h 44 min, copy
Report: 4 h 56 min
